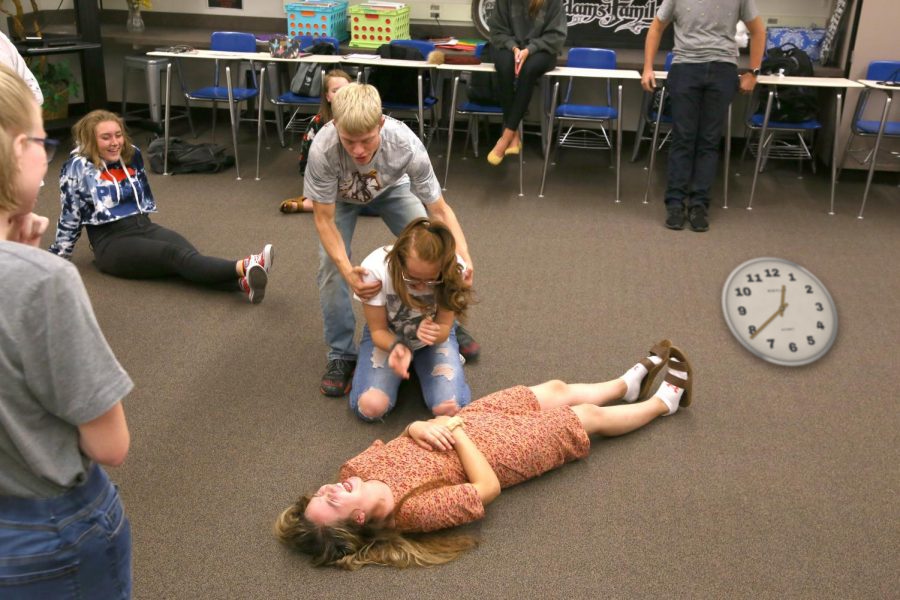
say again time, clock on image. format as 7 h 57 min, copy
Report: 12 h 39 min
